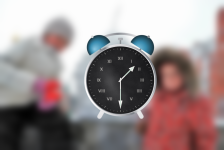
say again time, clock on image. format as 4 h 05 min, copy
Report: 1 h 30 min
